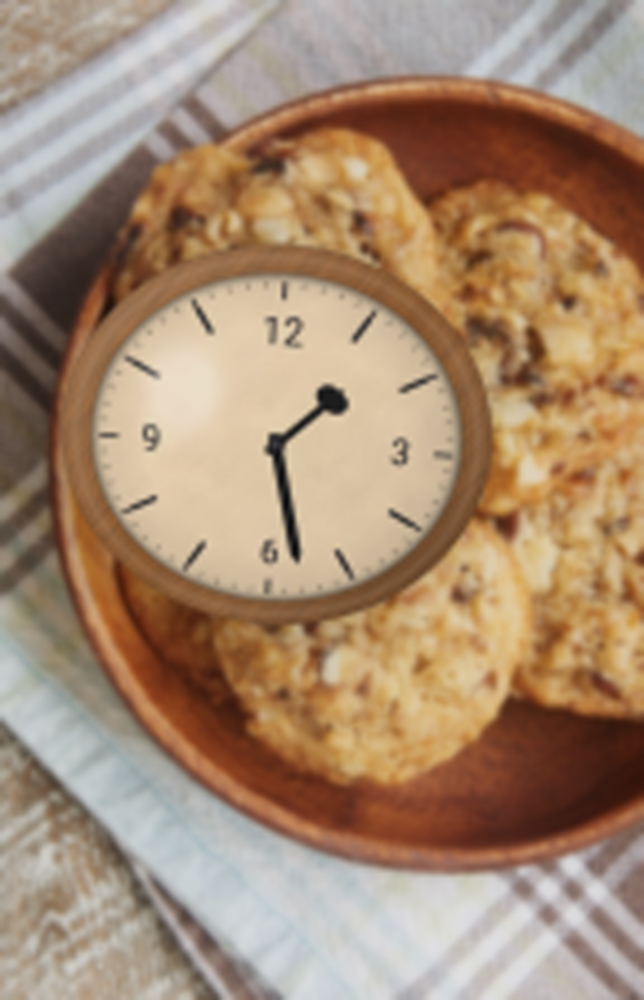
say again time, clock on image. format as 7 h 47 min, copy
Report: 1 h 28 min
